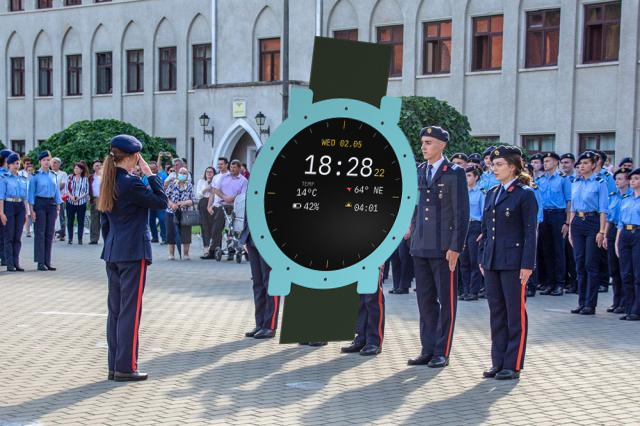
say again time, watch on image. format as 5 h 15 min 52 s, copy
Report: 18 h 28 min 22 s
